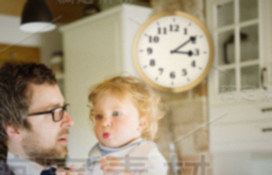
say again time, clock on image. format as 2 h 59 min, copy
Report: 3 h 09 min
